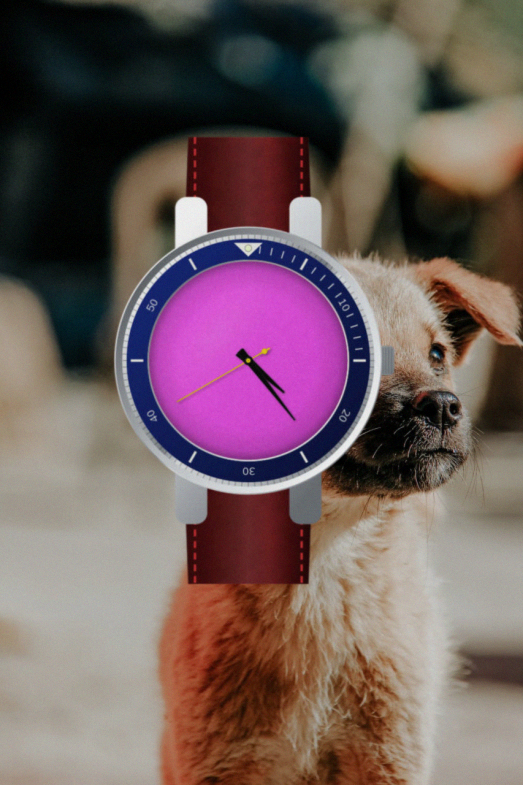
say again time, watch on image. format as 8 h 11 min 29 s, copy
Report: 4 h 23 min 40 s
